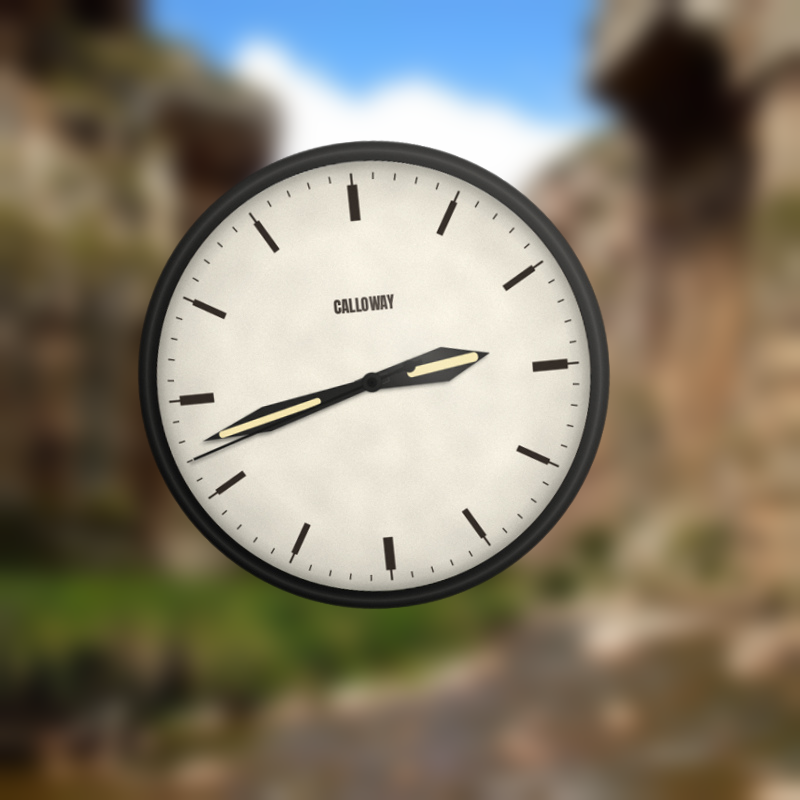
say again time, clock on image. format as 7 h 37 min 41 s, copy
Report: 2 h 42 min 42 s
